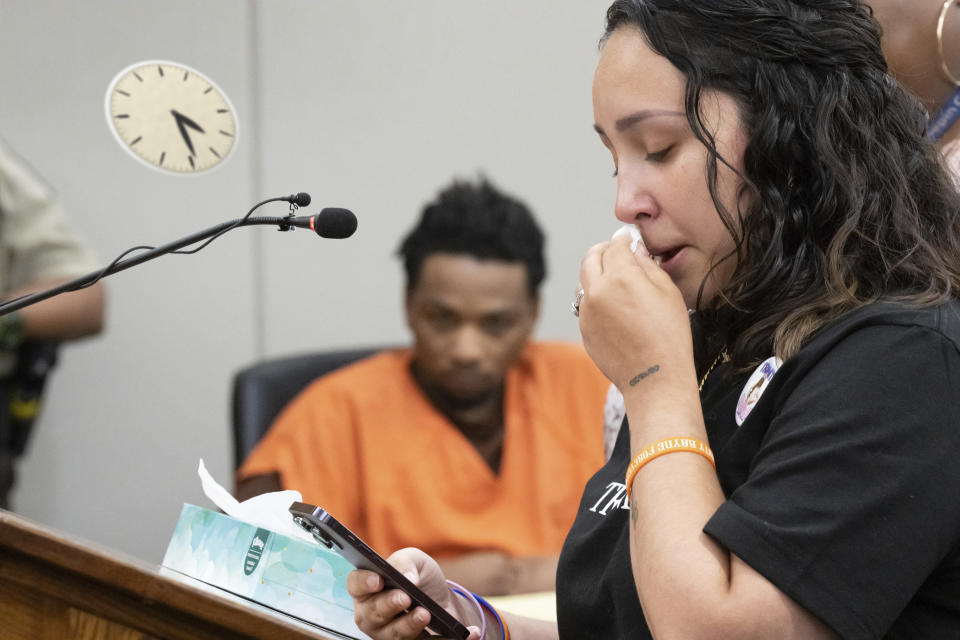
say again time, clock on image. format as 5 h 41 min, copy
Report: 4 h 29 min
